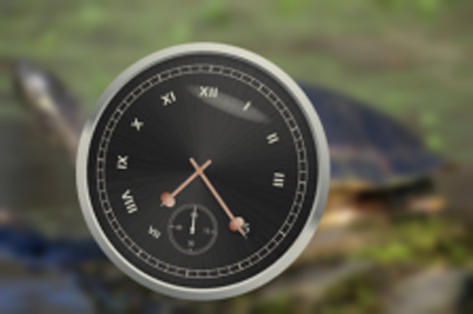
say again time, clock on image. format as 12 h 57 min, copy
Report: 7 h 23 min
